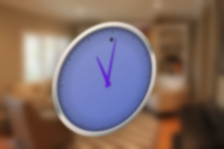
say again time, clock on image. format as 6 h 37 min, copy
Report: 11 h 01 min
